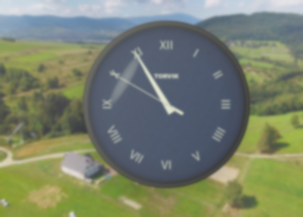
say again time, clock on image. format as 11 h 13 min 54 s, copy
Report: 10 h 54 min 50 s
